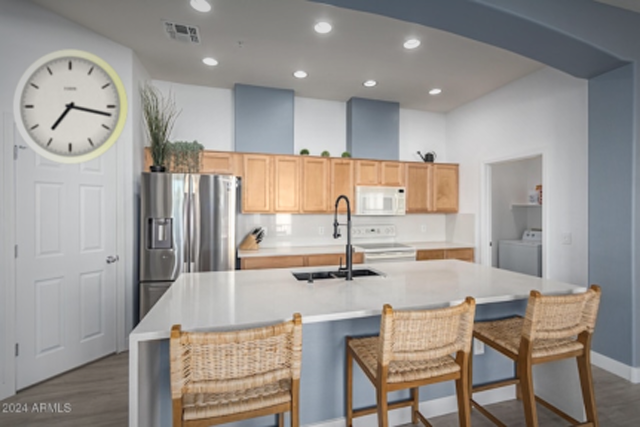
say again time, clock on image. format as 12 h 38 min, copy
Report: 7 h 17 min
